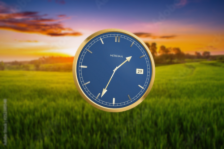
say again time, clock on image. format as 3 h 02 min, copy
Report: 1 h 34 min
